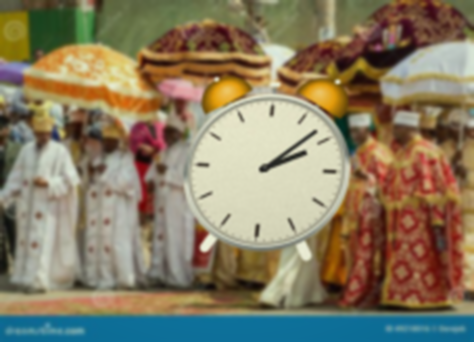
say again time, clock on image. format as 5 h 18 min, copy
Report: 2 h 08 min
